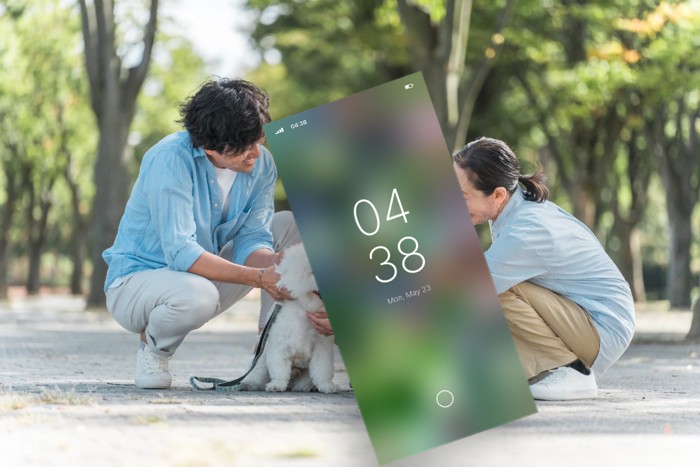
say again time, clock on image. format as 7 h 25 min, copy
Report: 4 h 38 min
